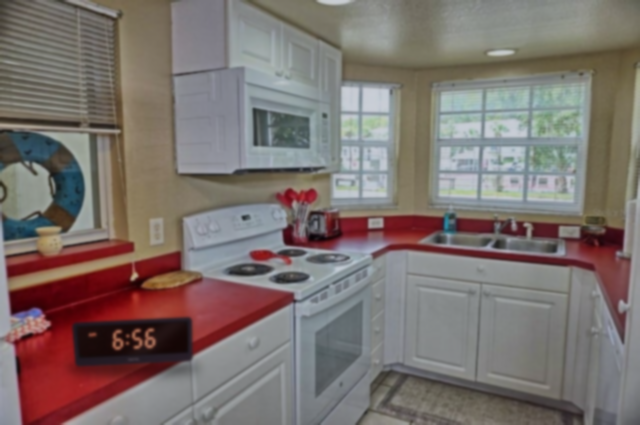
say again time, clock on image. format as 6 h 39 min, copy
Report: 6 h 56 min
